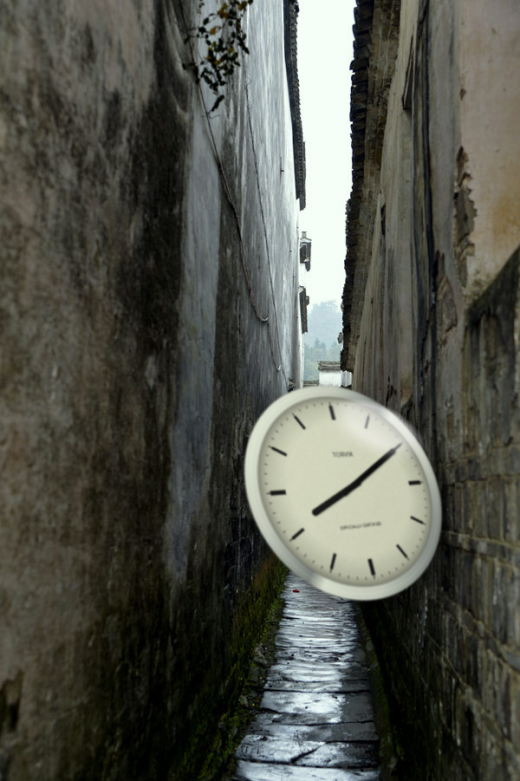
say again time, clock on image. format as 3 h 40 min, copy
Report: 8 h 10 min
